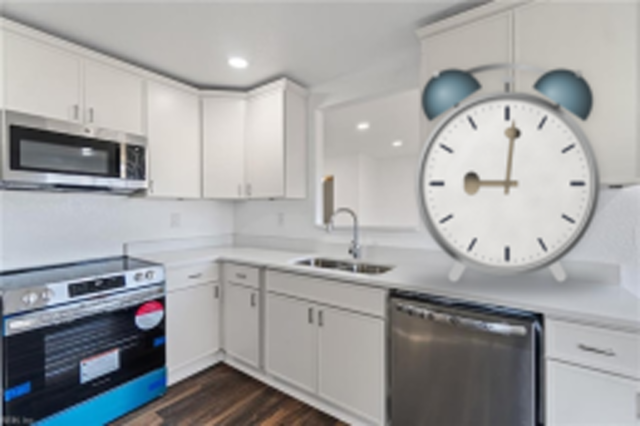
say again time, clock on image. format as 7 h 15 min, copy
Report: 9 h 01 min
